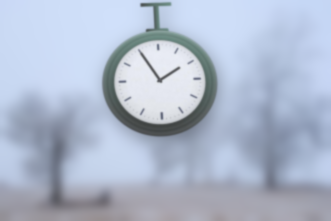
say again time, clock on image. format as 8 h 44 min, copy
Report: 1 h 55 min
